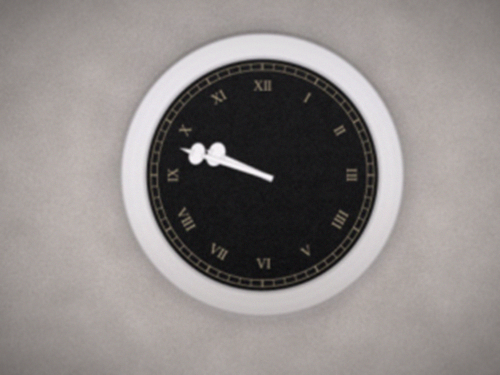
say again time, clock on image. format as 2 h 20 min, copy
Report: 9 h 48 min
